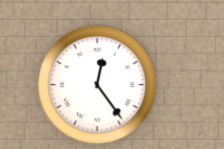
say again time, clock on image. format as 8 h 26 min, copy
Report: 12 h 24 min
